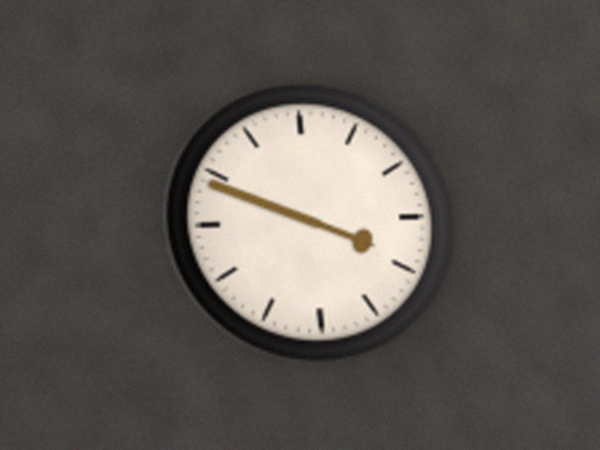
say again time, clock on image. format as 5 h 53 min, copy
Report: 3 h 49 min
